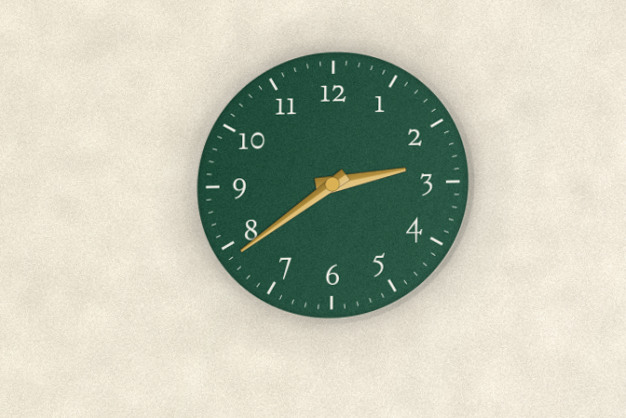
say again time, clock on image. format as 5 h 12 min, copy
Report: 2 h 39 min
